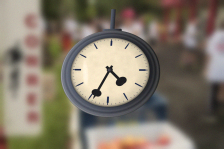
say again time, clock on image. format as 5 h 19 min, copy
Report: 4 h 34 min
